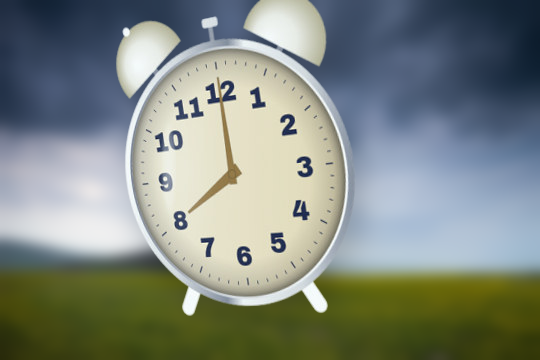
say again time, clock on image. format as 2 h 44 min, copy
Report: 8 h 00 min
